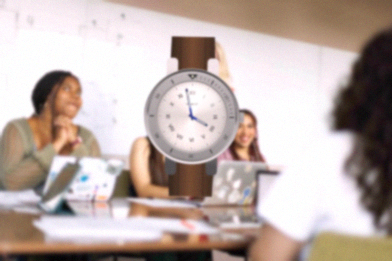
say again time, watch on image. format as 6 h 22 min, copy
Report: 3 h 58 min
